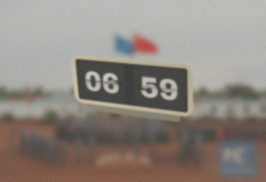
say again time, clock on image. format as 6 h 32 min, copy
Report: 6 h 59 min
